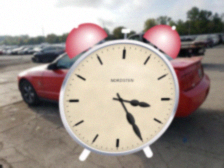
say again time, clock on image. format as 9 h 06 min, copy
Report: 3 h 25 min
